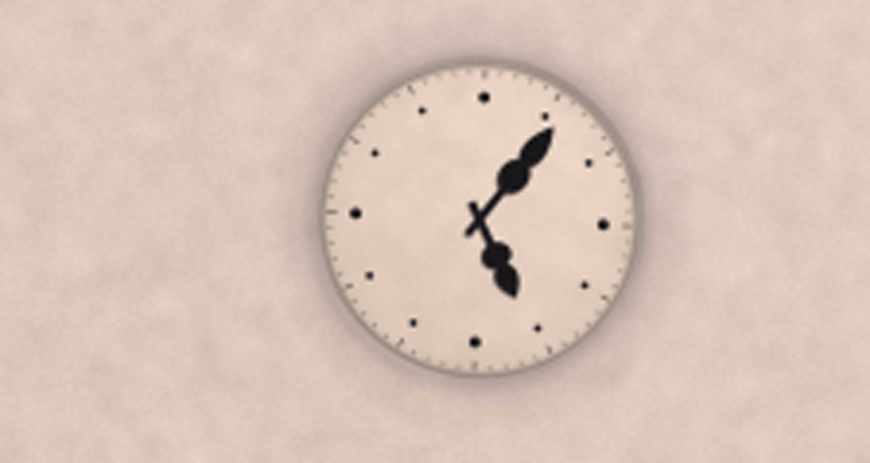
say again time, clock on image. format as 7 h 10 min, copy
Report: 5 h 06 min
